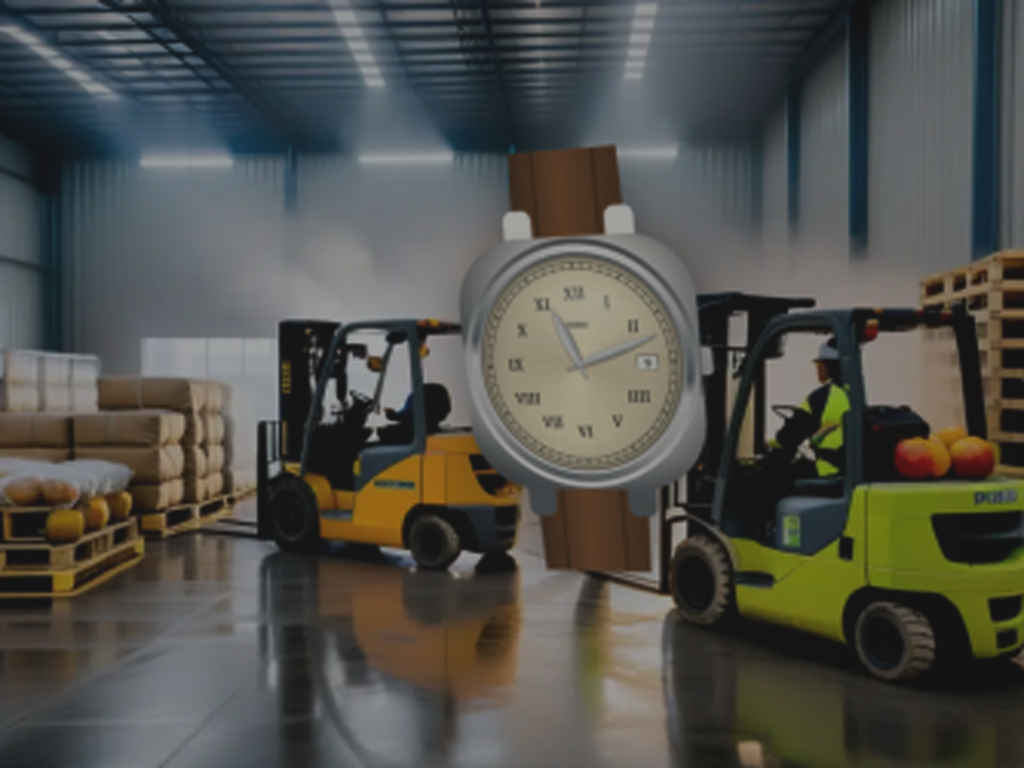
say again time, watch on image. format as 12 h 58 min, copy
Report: 11 h 12 min
